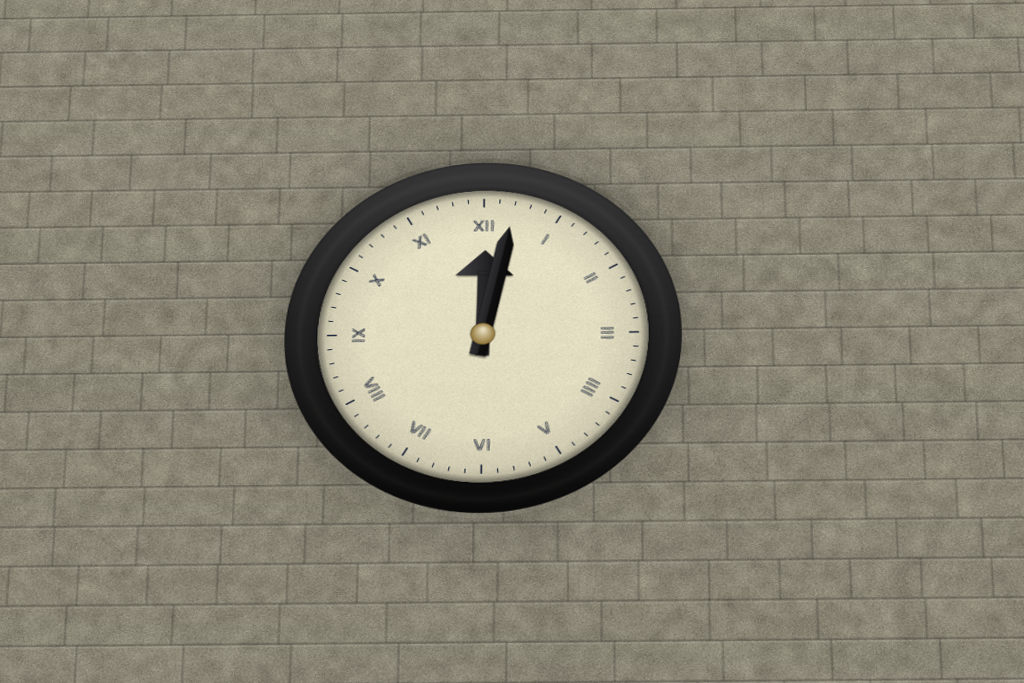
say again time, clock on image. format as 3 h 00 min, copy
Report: 12 h 02 min
